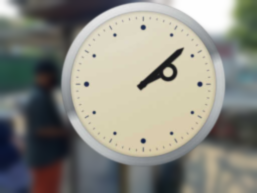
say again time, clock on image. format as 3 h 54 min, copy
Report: 2 h 08 min
